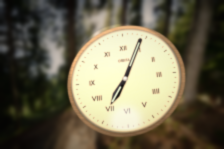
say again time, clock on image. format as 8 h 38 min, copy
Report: 7 h 04 min
